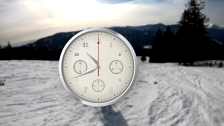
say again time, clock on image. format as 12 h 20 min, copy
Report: 10 h 41 min
